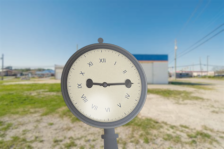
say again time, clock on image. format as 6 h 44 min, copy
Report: 9 h 15 min
